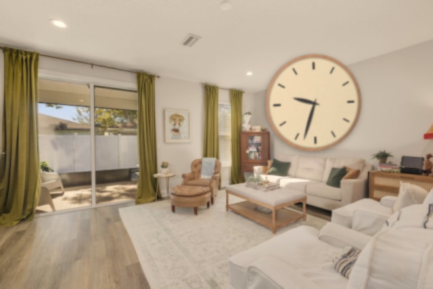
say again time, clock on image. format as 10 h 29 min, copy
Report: 9 h 33 min
